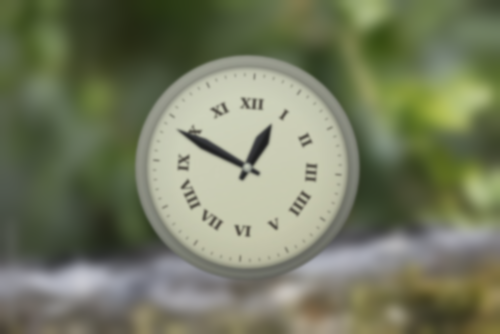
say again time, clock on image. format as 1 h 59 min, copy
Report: 12 h 49 min
